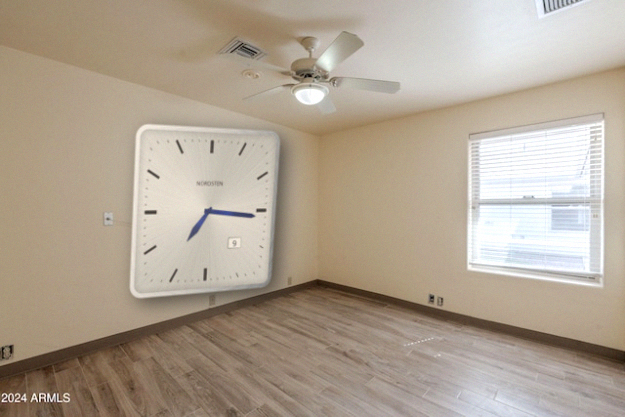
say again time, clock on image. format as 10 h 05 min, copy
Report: 7 h 16 min
